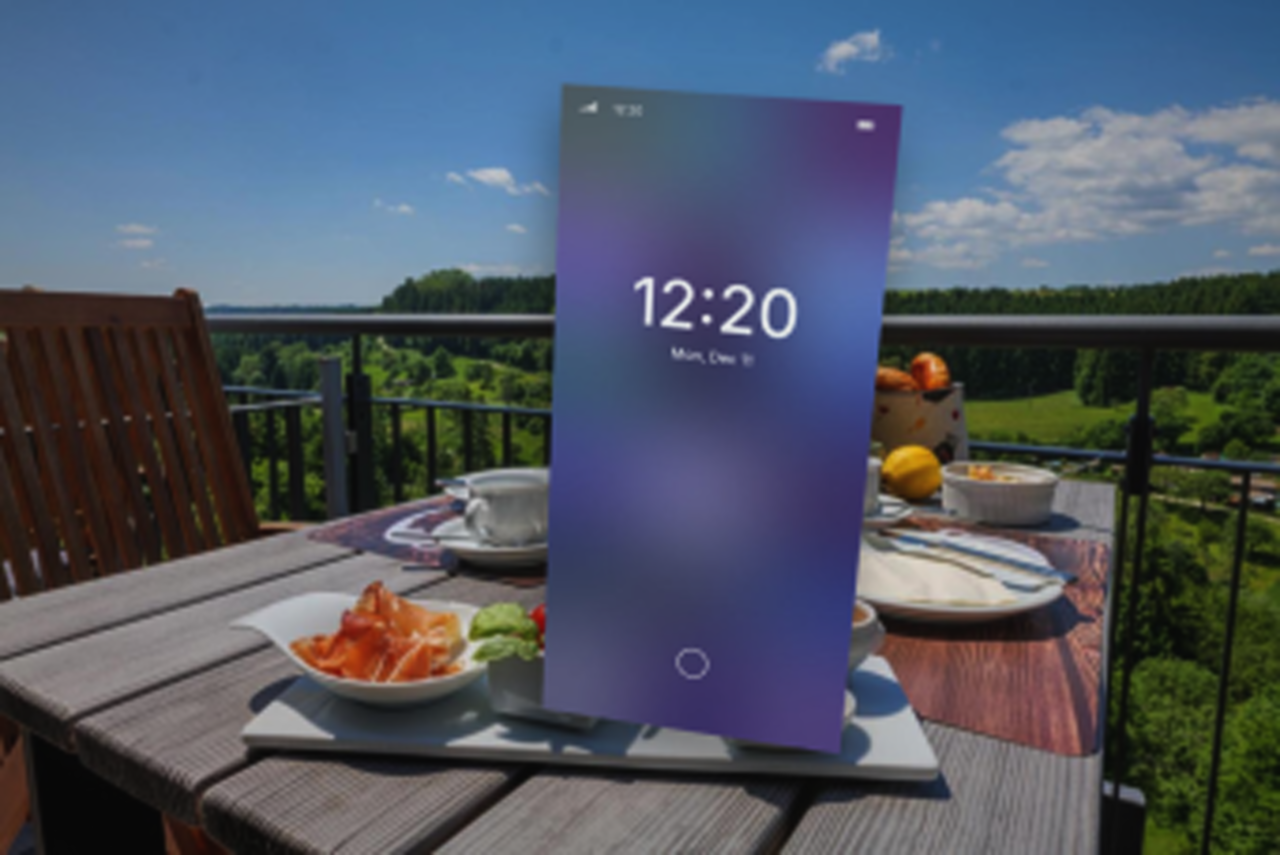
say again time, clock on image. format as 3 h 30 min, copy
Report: 12 h 20 min
